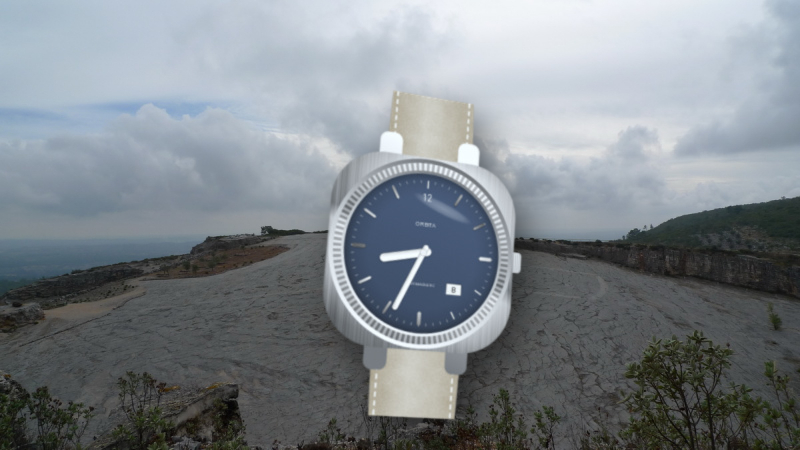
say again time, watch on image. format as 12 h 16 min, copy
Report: 8 h 34 min
